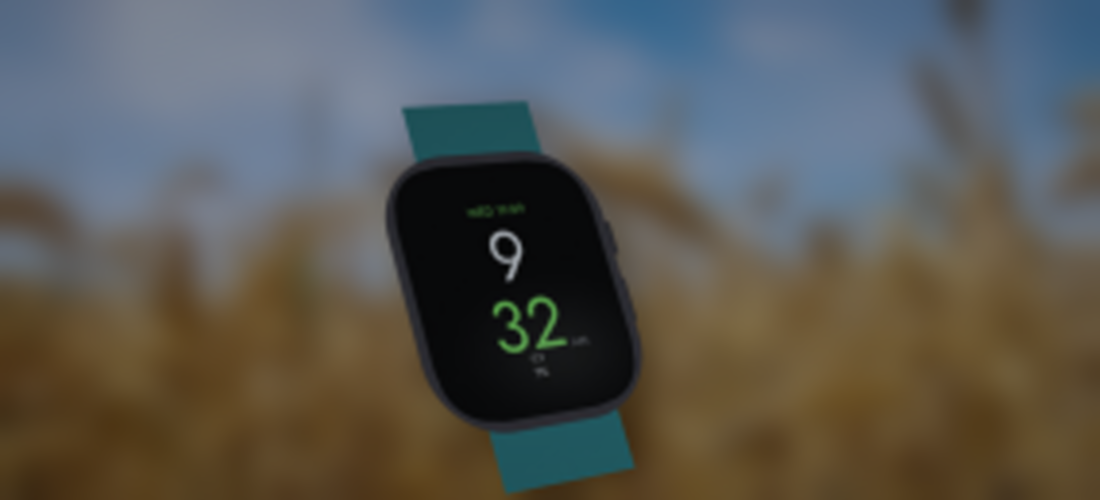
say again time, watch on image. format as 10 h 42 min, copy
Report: 9 h 32 min
